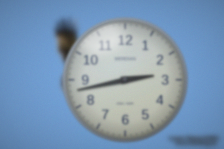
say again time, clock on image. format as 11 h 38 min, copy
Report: 2 h 43 min
